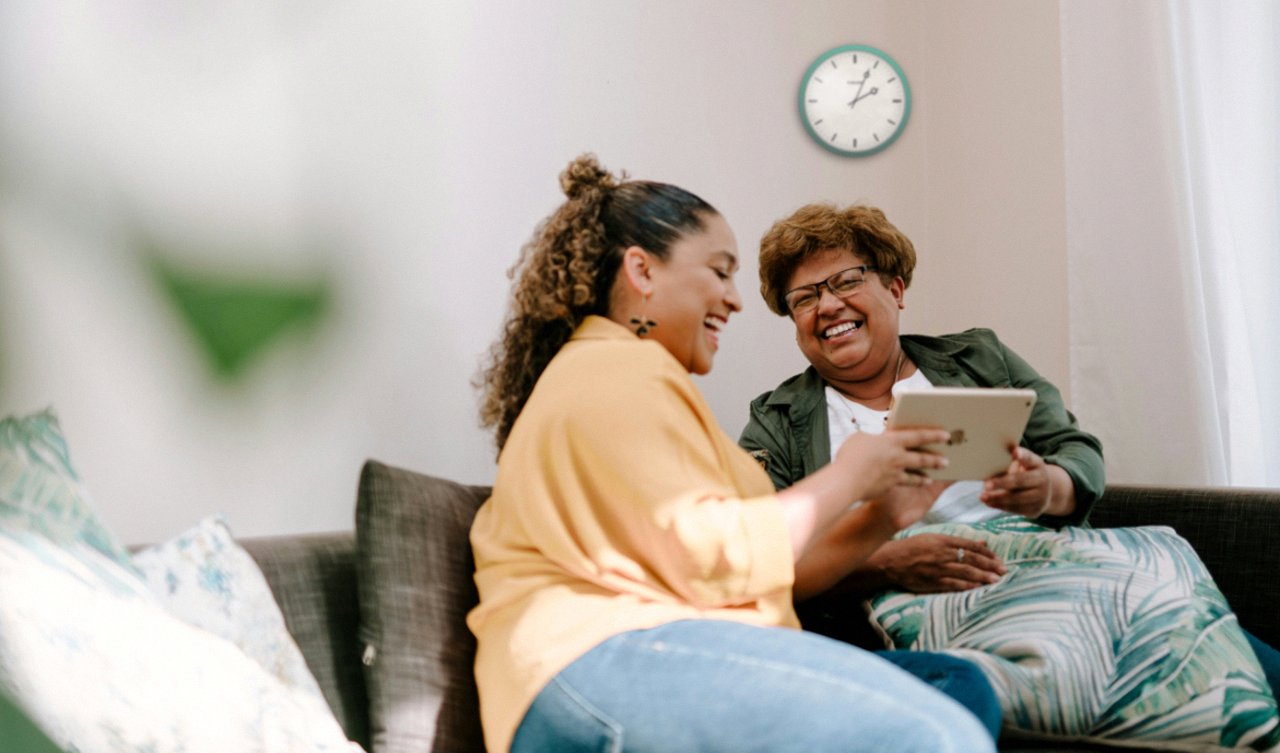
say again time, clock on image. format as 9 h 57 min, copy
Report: 2 h 04 min
